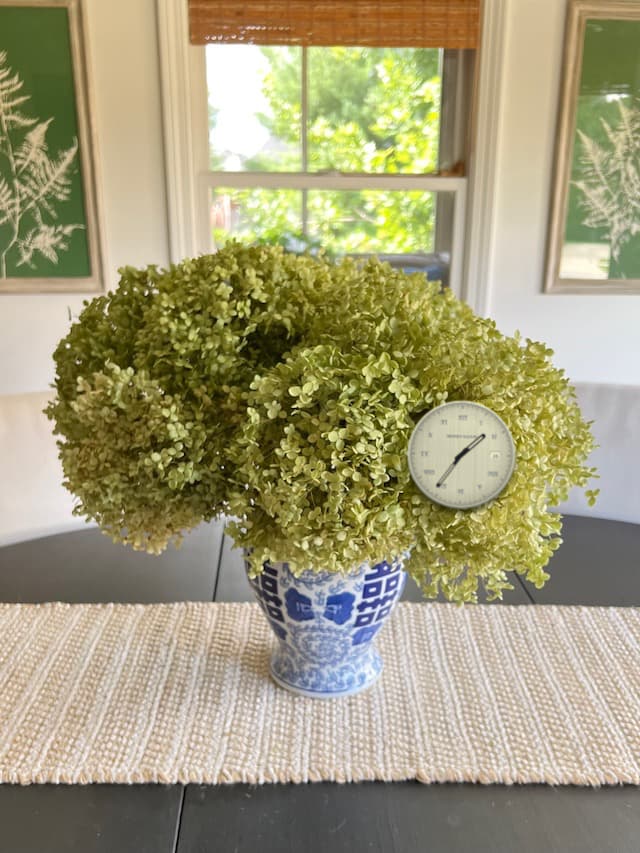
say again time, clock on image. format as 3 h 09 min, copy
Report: 1 h 36 min
